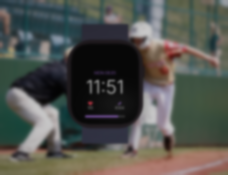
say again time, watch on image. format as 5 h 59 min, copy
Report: 11 h 51 min
